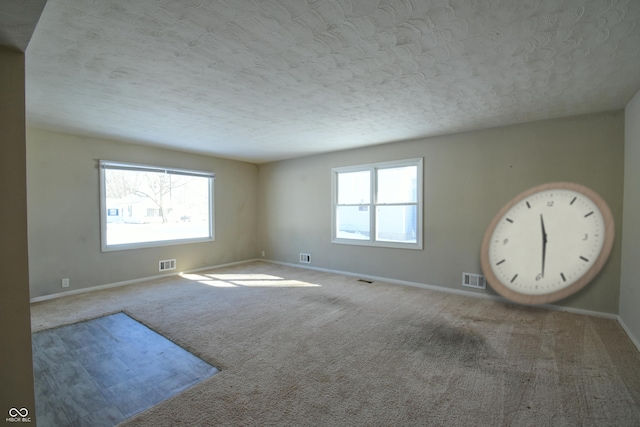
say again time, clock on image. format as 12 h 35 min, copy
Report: 11 h 29 min
